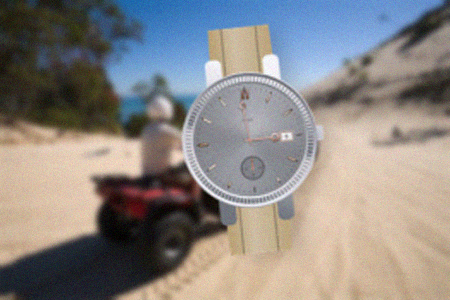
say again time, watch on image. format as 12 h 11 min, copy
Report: 2 h 59 min
